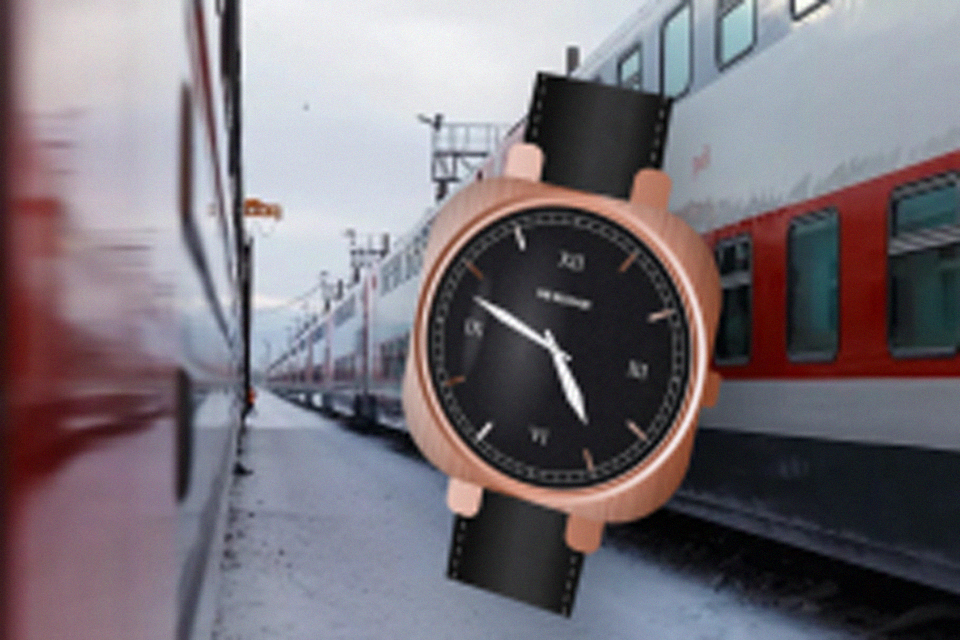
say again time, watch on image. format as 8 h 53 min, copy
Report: 4 h 48 min
